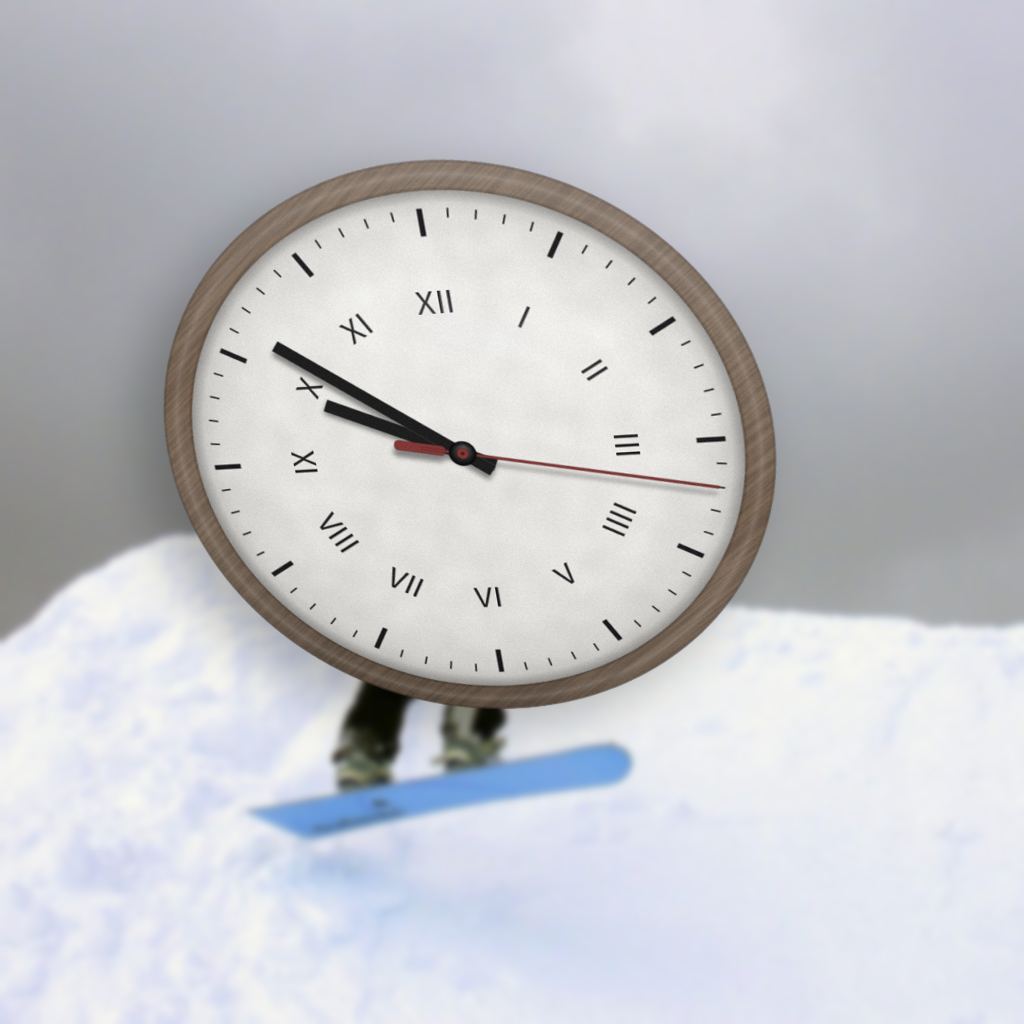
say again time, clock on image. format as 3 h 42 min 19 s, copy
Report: 9 h 51 min 17 s
